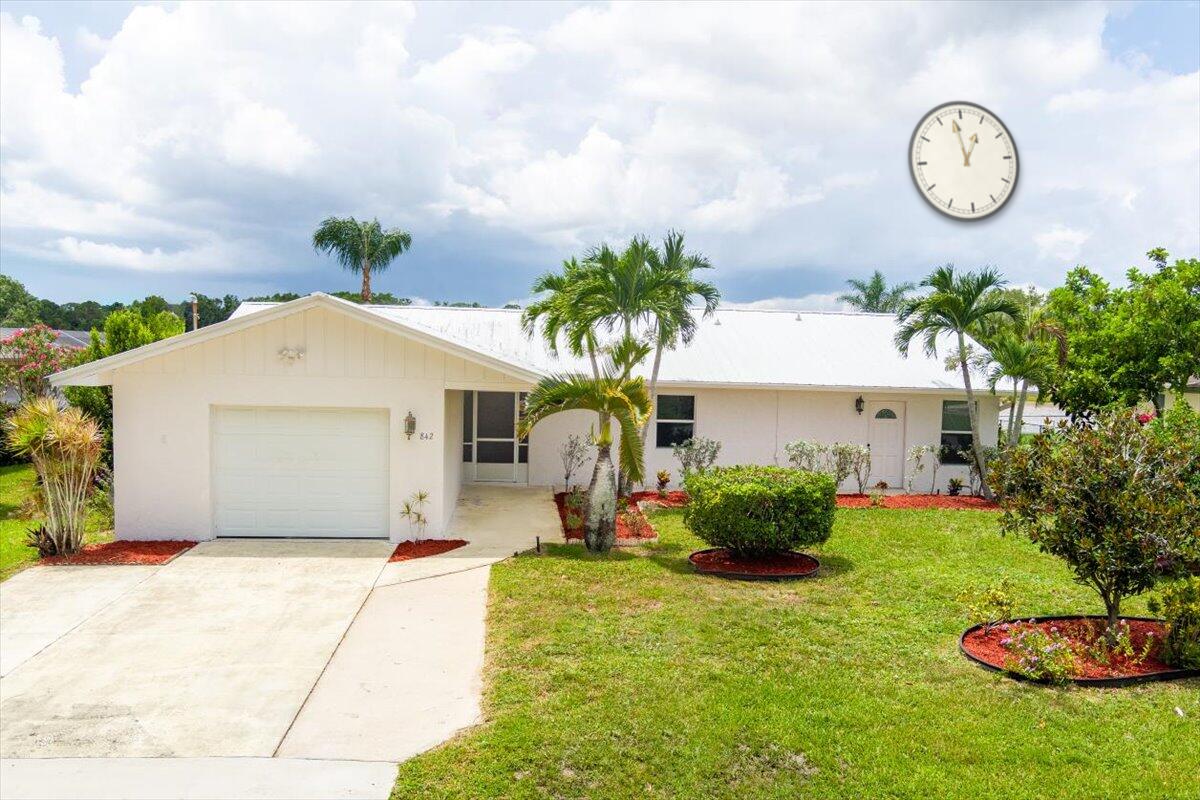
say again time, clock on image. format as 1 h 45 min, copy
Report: 12 h 58 min
